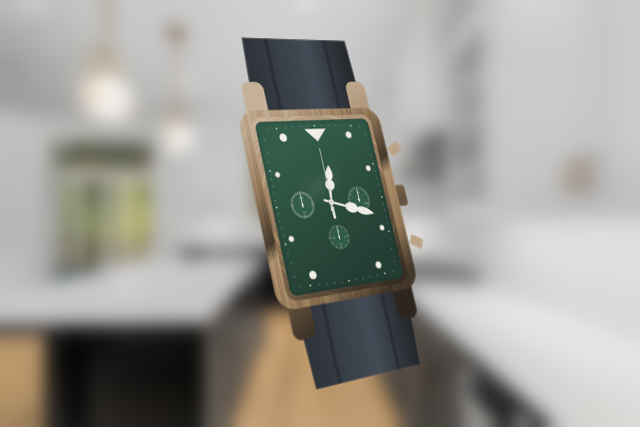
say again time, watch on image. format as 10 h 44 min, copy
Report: 12 h 18 min
